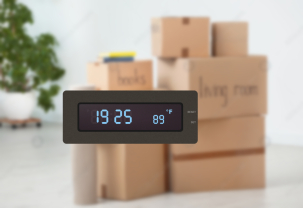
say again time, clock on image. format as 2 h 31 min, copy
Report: 19 h 25 min
